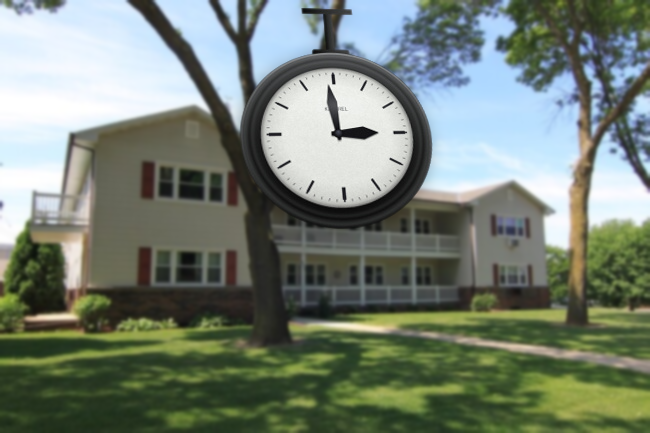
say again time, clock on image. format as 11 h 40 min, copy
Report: 2 h 59 min
